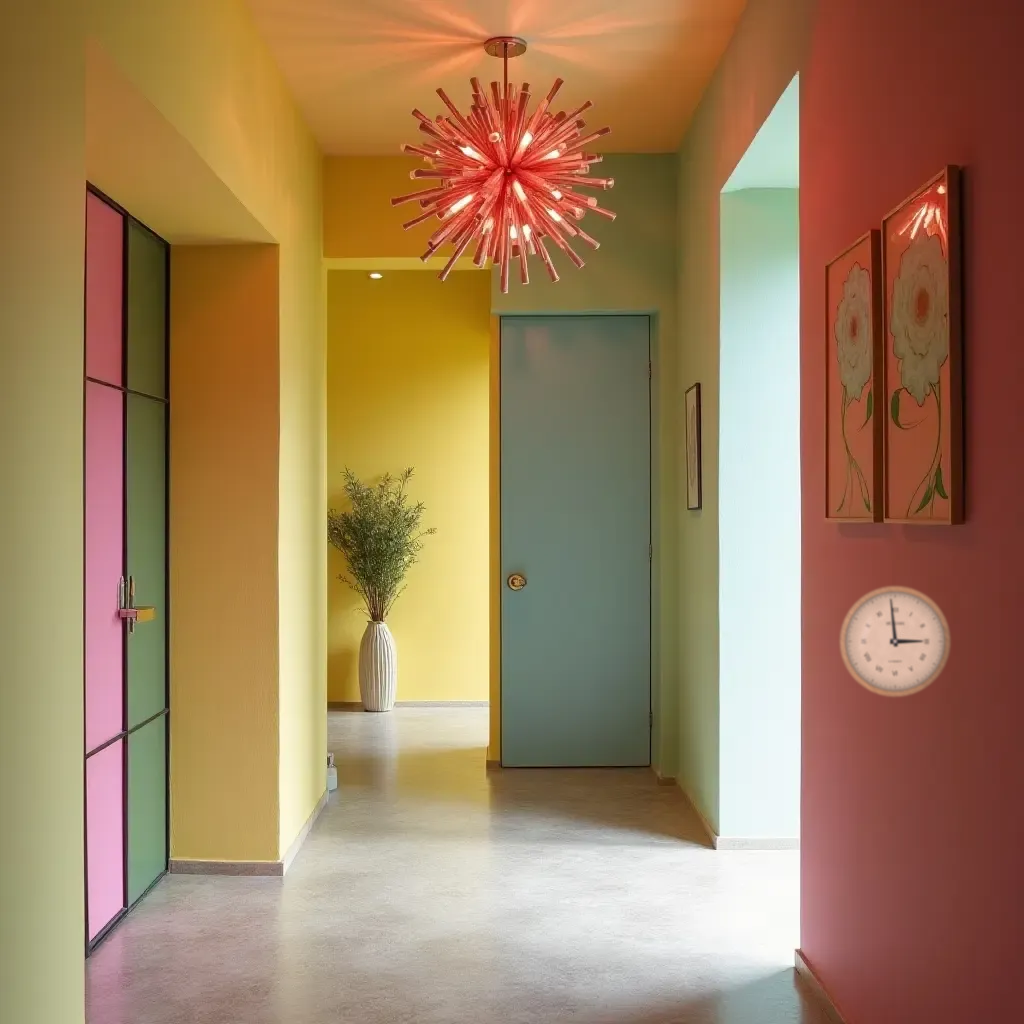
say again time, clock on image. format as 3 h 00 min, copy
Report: 2 h 59 min
